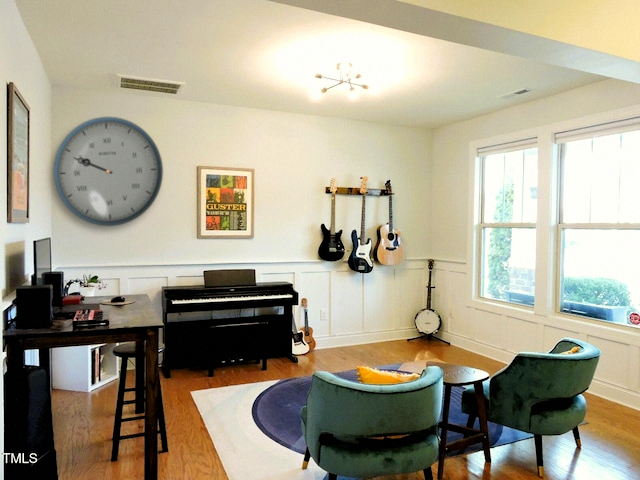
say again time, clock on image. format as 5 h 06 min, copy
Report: 9 h 49 min
